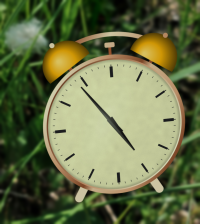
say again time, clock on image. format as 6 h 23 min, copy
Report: 4 h 54 min
